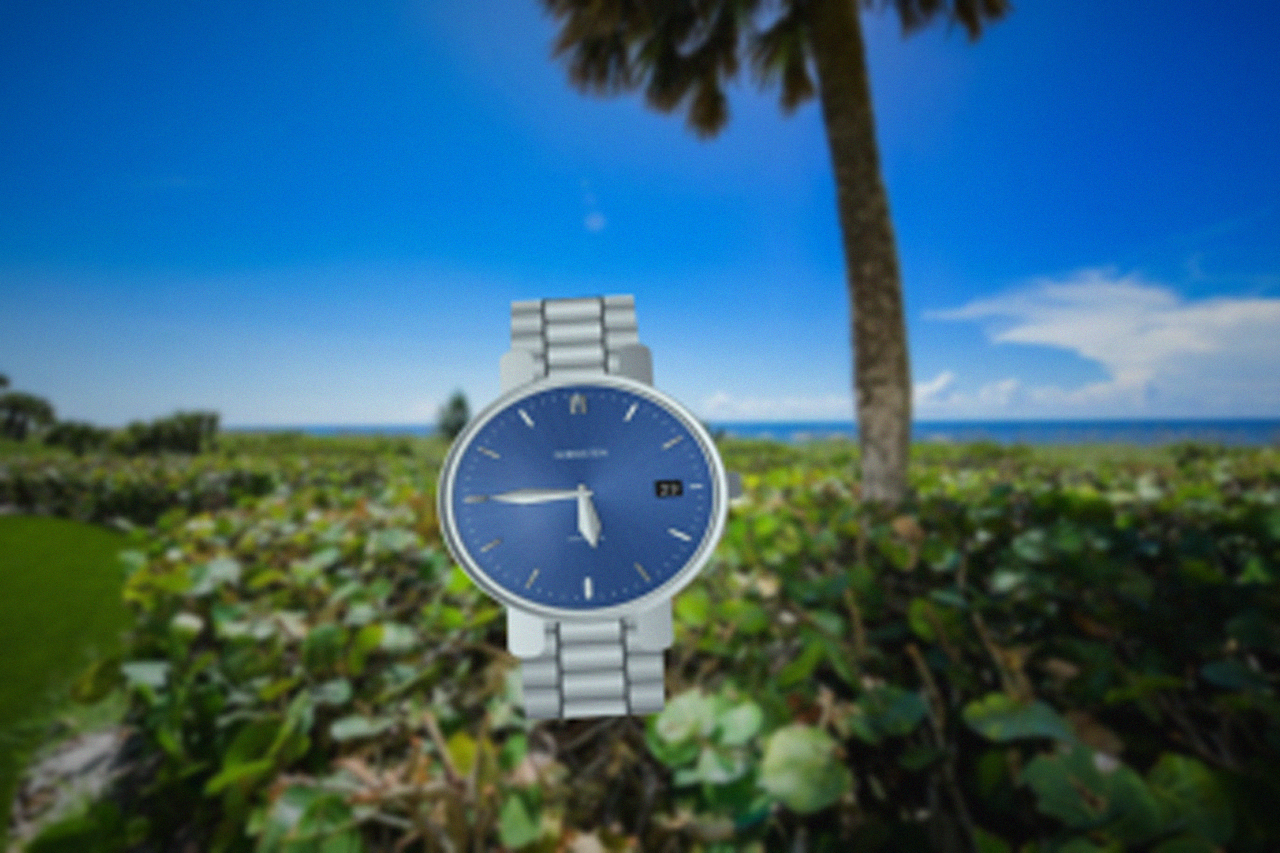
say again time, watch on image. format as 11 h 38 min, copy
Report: 5 h 45 min
